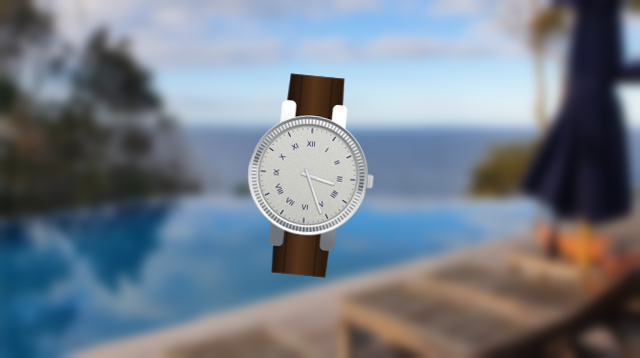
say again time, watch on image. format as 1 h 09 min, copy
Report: 3 h 26 min
